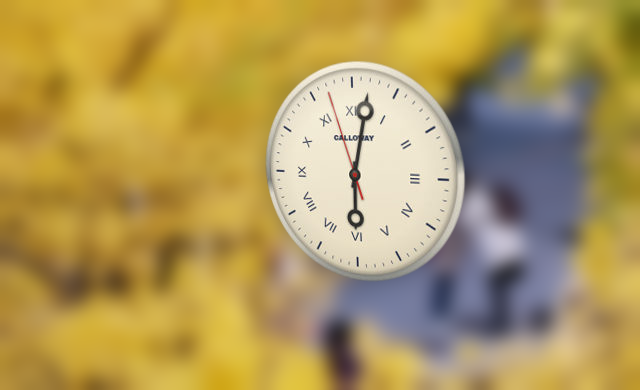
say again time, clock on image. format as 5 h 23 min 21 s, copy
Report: 6 h 01 min 57 s
